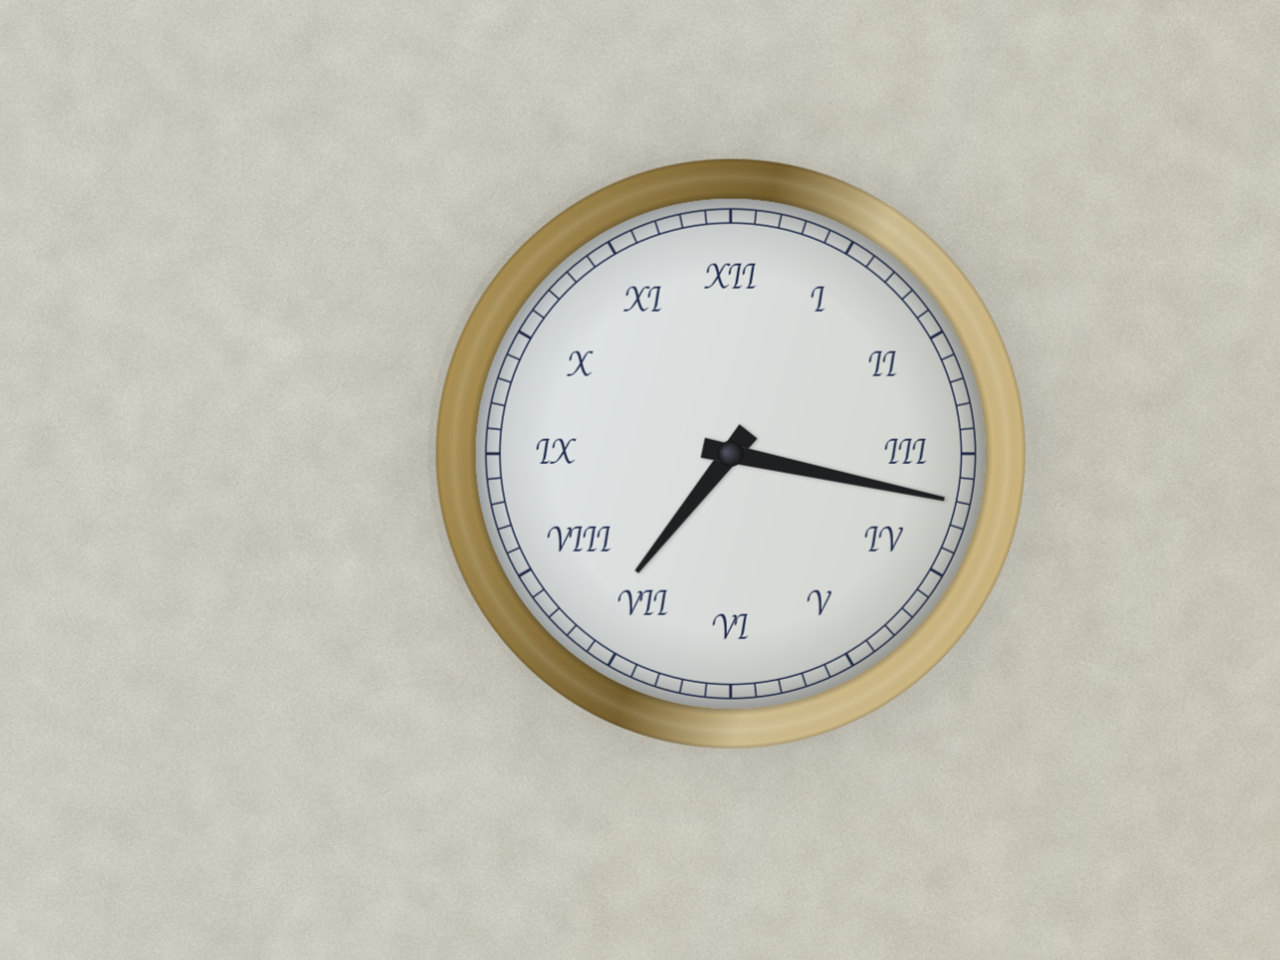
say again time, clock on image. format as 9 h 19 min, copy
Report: 7 h 17 min
